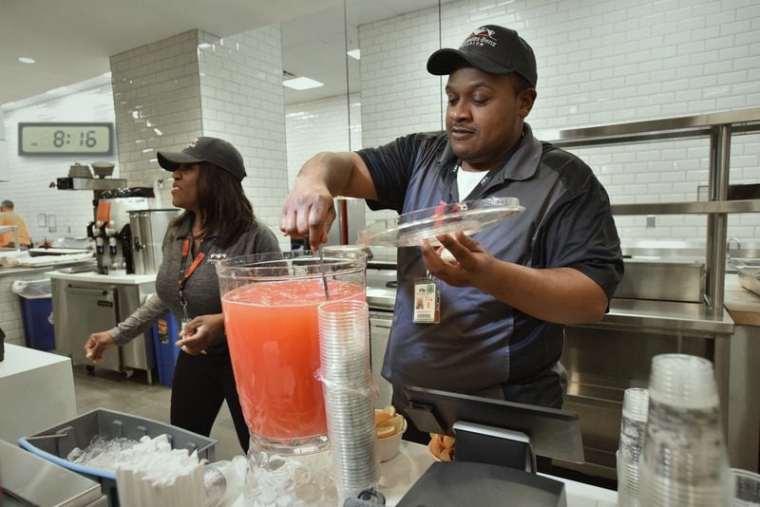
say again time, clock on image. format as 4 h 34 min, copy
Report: 8 h 16 min
